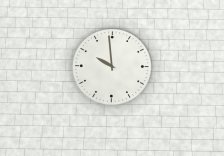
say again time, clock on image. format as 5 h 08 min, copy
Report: 9 h 59 min
